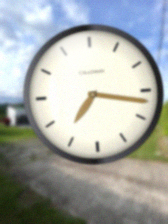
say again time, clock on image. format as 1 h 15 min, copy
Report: 7 h 17 min
